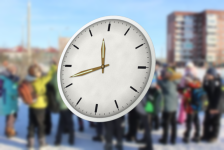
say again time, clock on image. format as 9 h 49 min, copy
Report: 11 h 42 min
